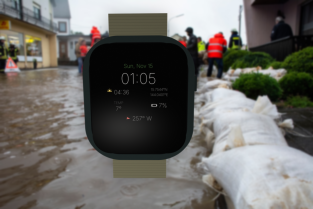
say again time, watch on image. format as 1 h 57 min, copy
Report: 1 h 05 min
